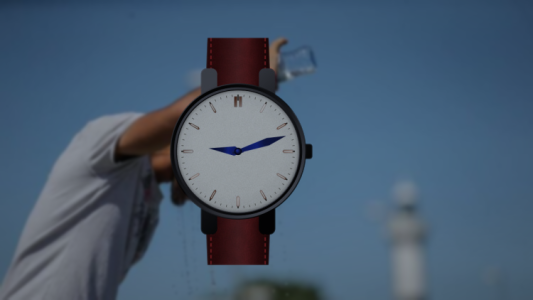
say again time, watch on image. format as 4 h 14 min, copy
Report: 9 h 12 min
